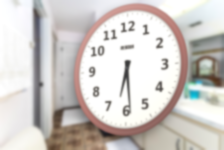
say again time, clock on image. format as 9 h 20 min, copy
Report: 6 h 29 min
